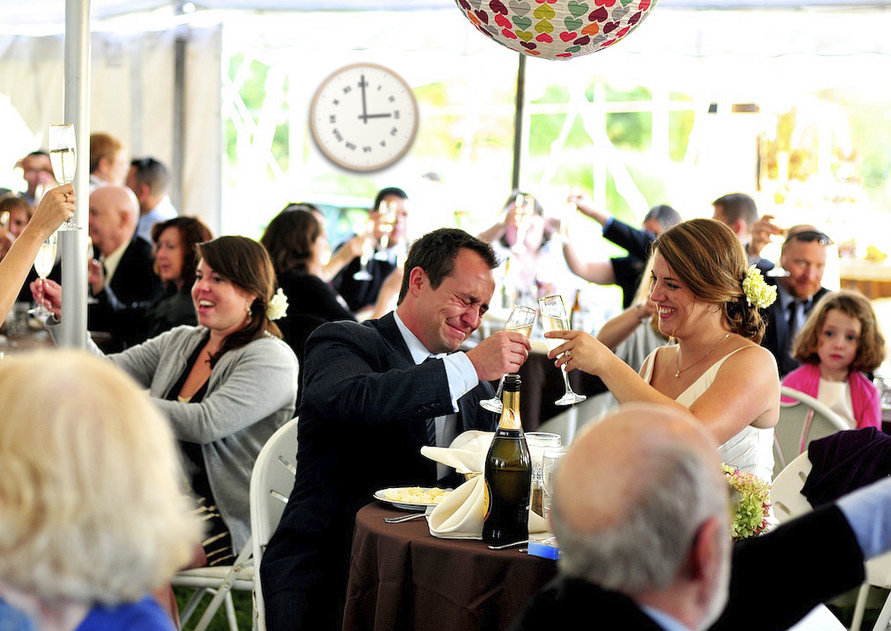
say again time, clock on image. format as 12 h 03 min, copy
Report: 3 h 00 min
